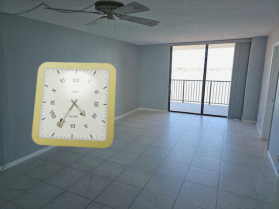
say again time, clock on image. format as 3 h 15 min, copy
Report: 4 h 35 min
